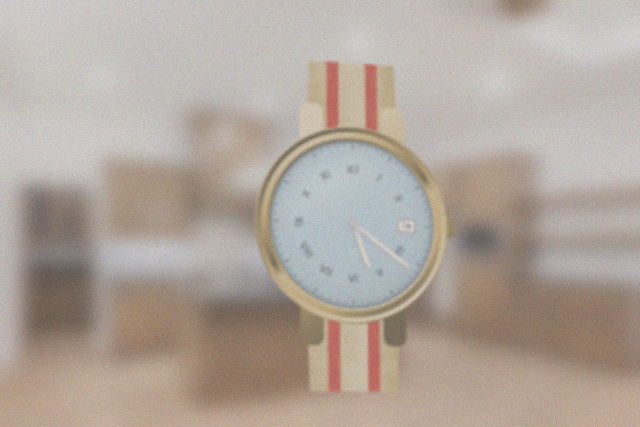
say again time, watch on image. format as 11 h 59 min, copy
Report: 5 h 21 min
